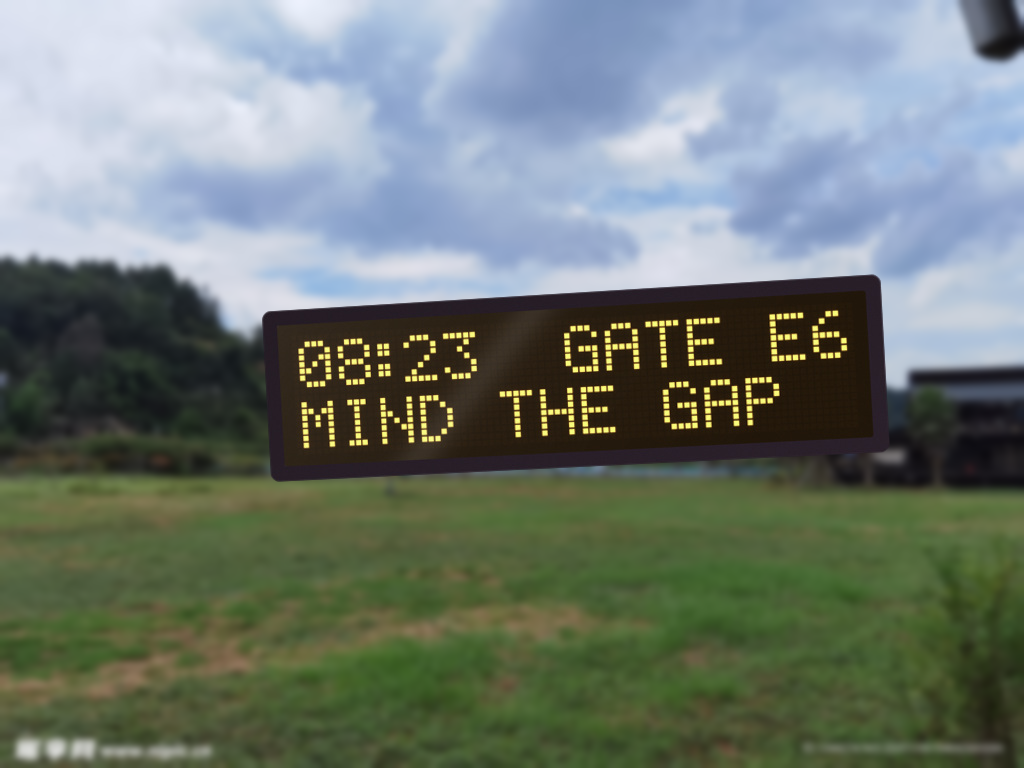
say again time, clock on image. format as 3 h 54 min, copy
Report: 8 h 23 min
